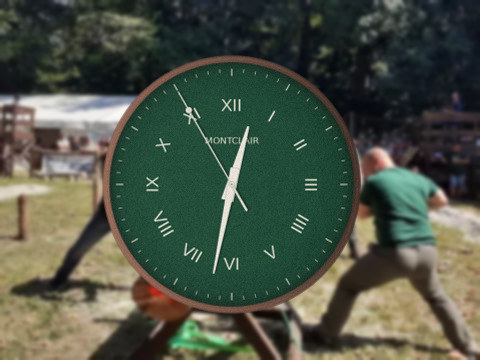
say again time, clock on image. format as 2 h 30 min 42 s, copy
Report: 12 h 31 min 55 s
